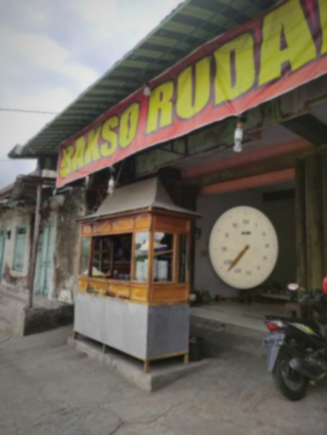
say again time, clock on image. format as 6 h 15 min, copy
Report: 7 h 38 min
